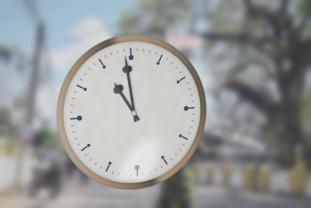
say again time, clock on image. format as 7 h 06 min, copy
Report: 10 h 59 min
